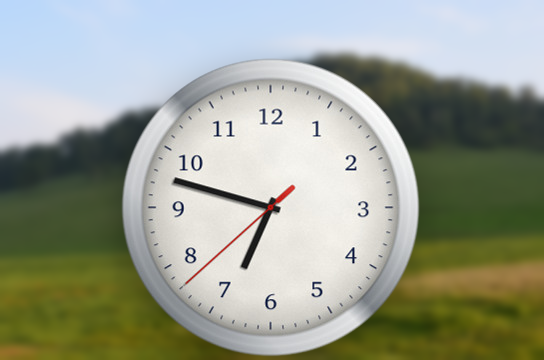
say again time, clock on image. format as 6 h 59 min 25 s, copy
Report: 6 h 47 min 38 s
